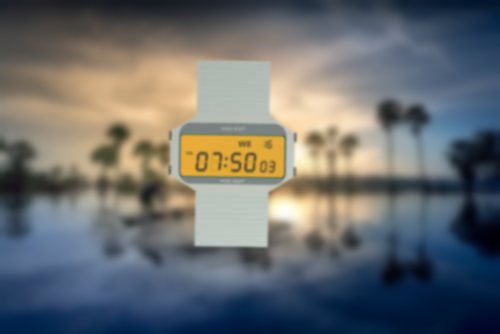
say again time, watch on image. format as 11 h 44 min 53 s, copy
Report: 7 h 50 min 03 s
